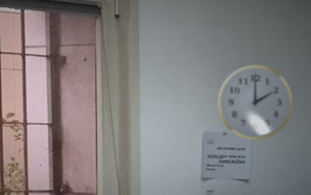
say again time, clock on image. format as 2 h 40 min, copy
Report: 2 h 00 min
